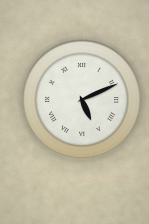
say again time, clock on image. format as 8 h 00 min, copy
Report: 5 h 11 min
